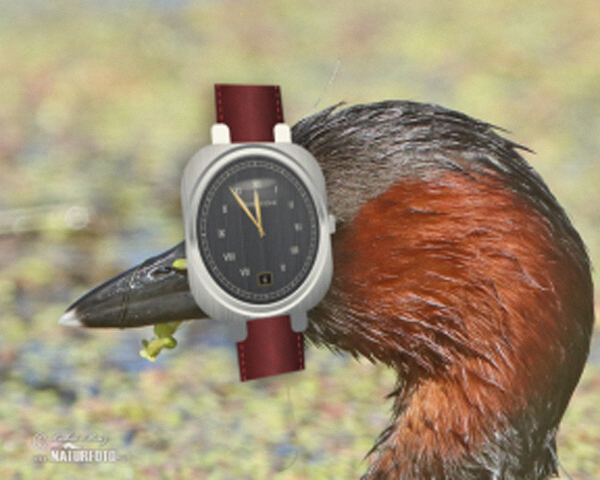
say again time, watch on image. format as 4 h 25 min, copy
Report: 11 h 54 min
